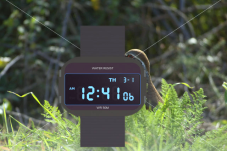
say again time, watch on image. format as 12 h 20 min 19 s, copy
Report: 12 h 41 min 06 s
